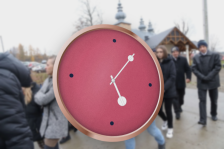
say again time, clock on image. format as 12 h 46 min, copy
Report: 5 h 06 min
